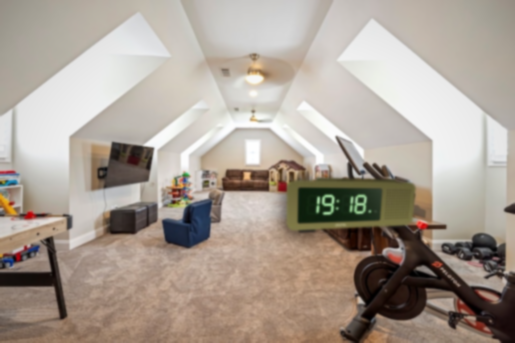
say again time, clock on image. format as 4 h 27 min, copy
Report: 19 h 18 min
